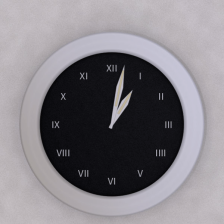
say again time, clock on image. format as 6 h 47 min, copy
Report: 1 h 02 min
